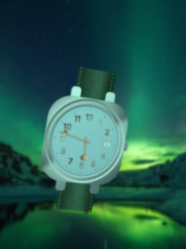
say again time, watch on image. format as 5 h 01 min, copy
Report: 5 h 47 min
